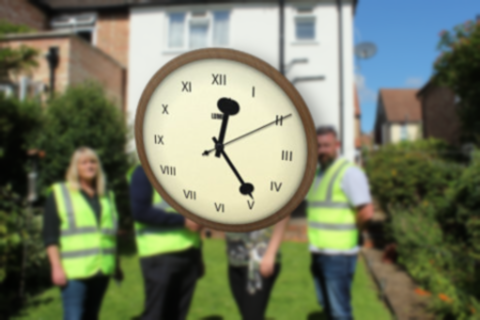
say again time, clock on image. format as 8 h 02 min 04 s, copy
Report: 12 h 24 min 10 s
